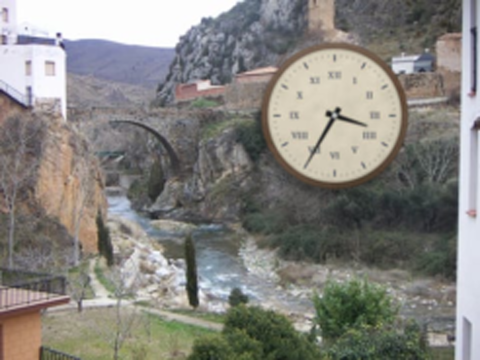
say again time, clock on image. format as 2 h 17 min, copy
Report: 3 h 35 min
